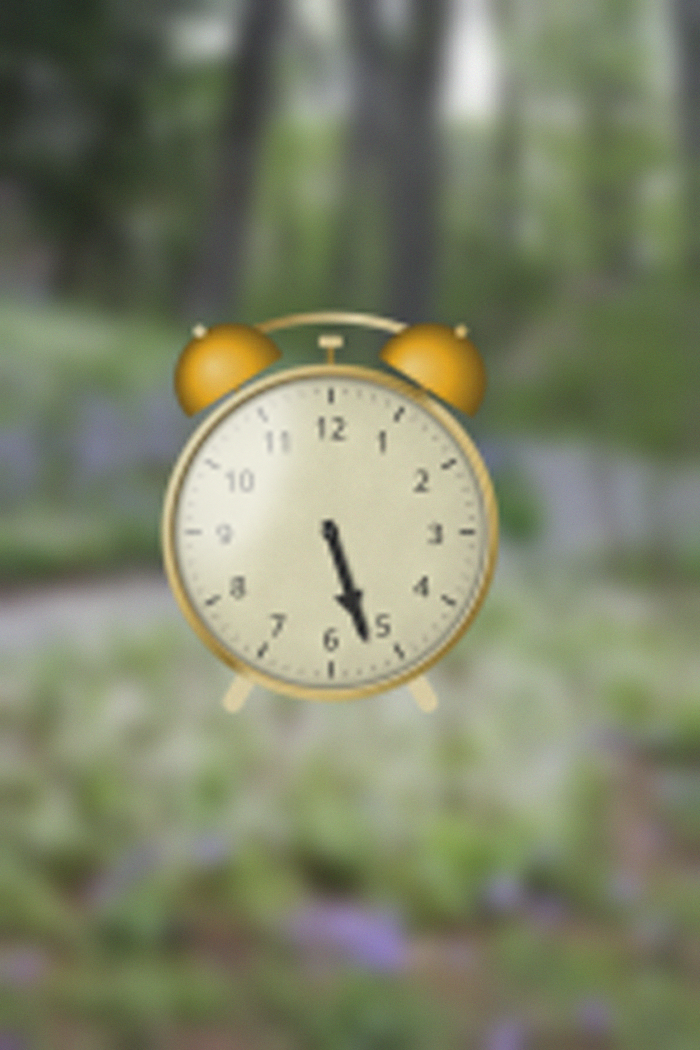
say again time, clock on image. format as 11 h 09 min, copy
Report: 5 h 27 min
